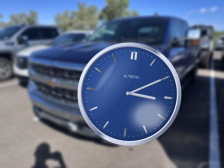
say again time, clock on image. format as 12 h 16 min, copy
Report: 3 h 10 min
